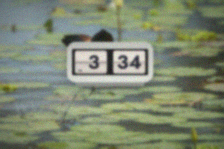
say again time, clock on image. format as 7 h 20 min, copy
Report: 3 h 34 min
